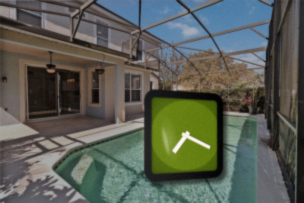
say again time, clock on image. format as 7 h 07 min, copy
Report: 7 h 19 min
